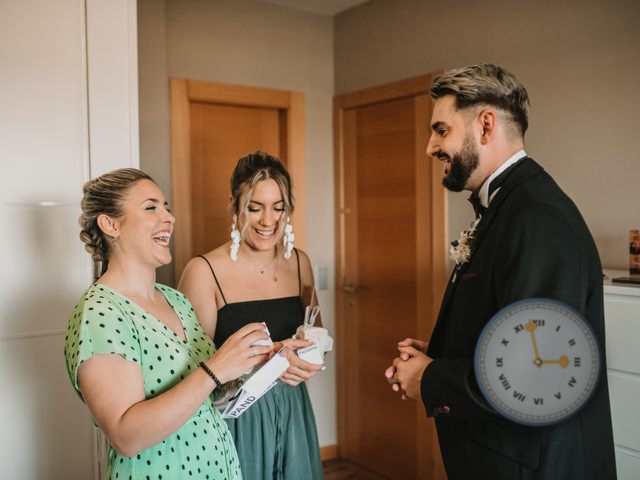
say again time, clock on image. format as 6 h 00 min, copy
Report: 2 h 58 min
